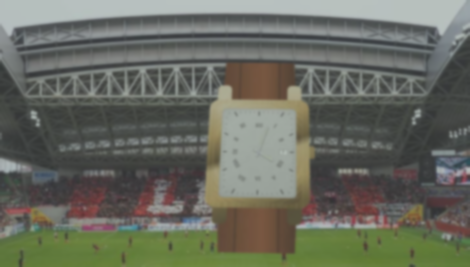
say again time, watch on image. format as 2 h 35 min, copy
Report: 4 h 03 min
